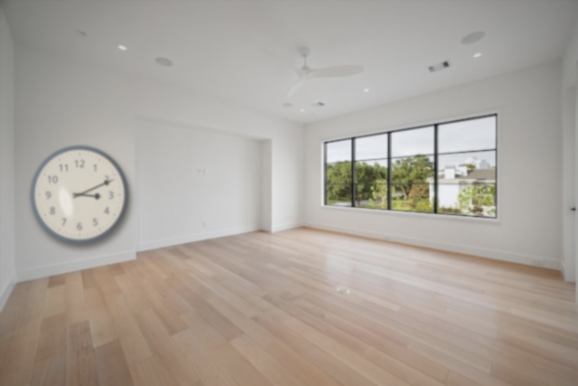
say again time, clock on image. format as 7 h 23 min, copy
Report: 3 h 11 min
